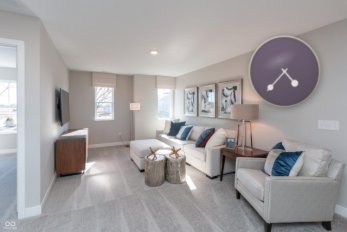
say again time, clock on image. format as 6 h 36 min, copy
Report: 4 h 37 min
